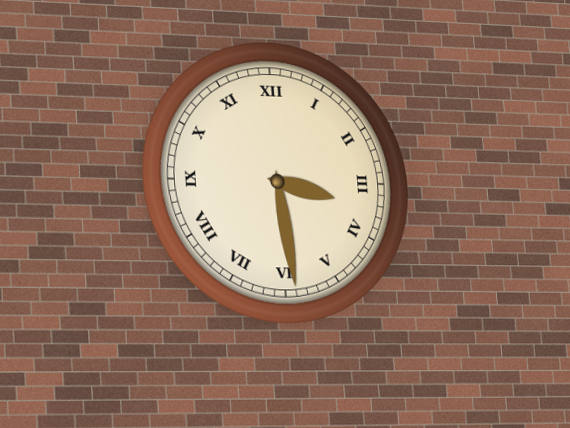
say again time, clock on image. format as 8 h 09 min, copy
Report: 3 h 29 min
